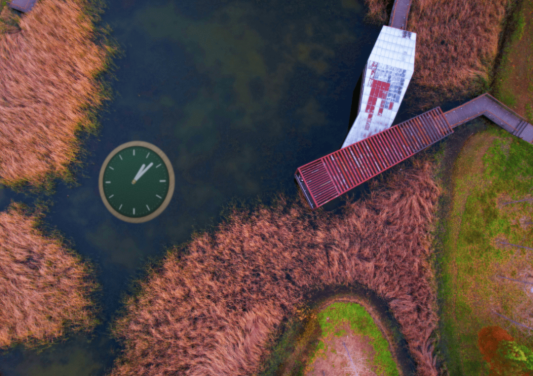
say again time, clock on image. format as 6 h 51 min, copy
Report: 1 h 08 min
